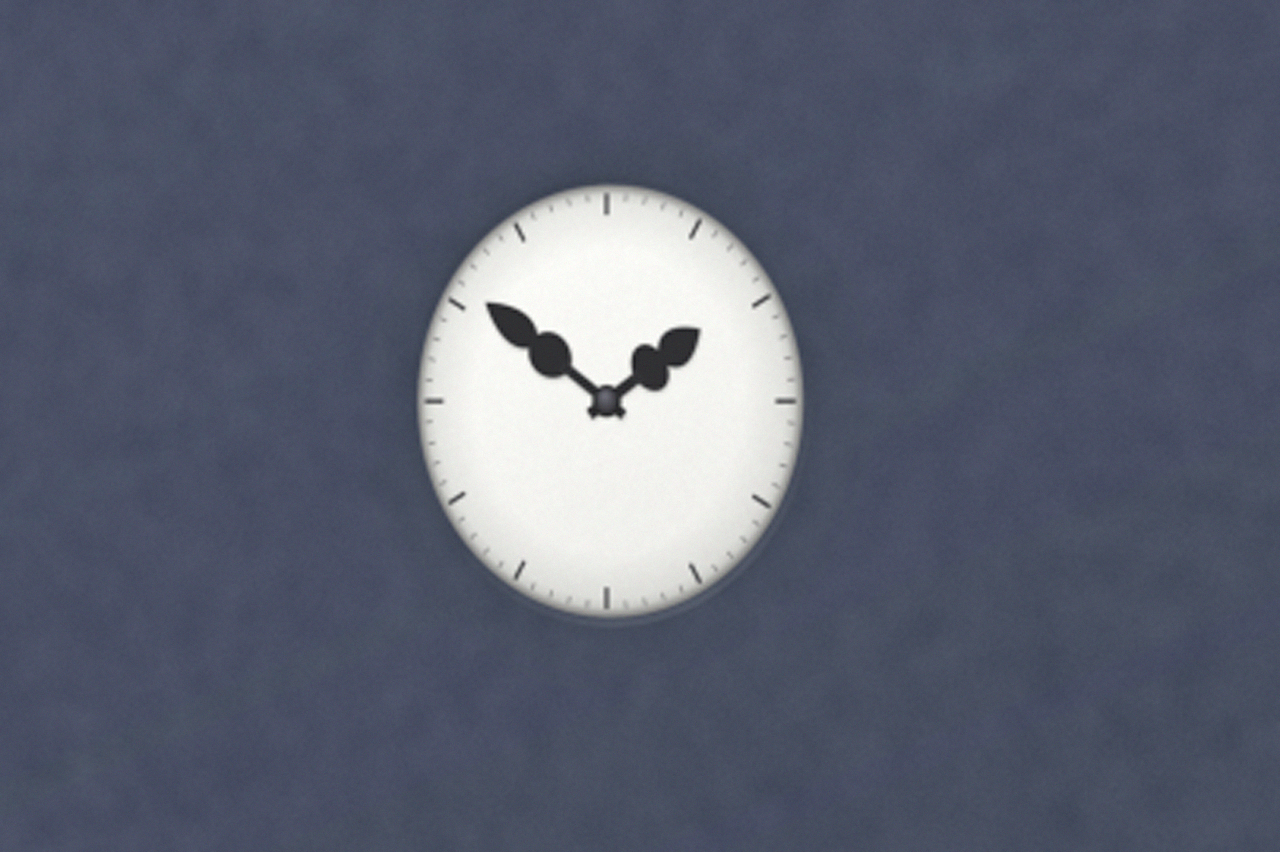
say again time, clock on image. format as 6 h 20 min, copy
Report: 1 h 51 min
